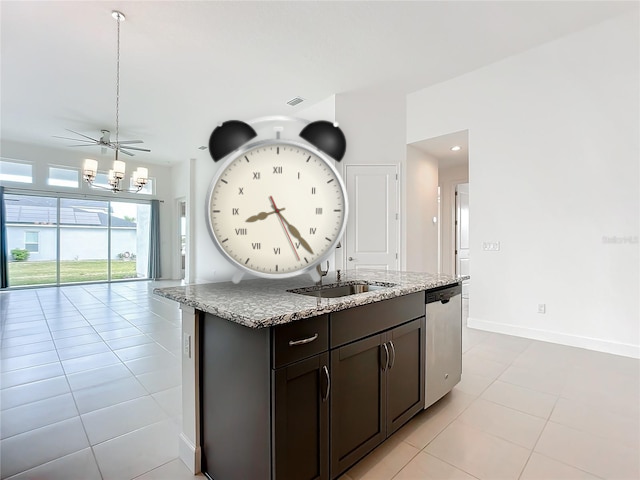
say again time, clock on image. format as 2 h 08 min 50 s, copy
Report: 8 h 23 min 26 s
